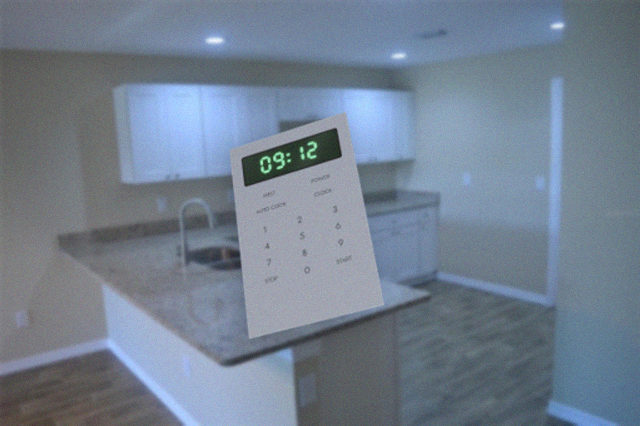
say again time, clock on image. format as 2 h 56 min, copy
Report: 9 h 12 min
